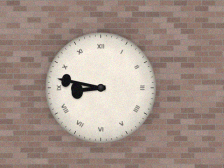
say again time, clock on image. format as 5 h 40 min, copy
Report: 8 h 47 min
